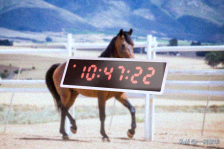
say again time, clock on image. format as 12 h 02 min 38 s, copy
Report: 10 h 47 min 22 s
